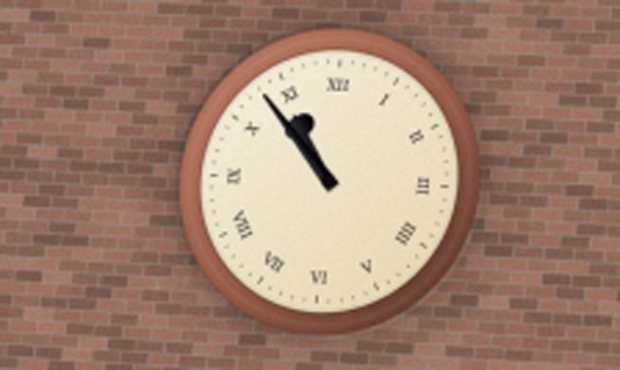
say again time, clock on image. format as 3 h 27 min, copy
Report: 10 h 53 min
